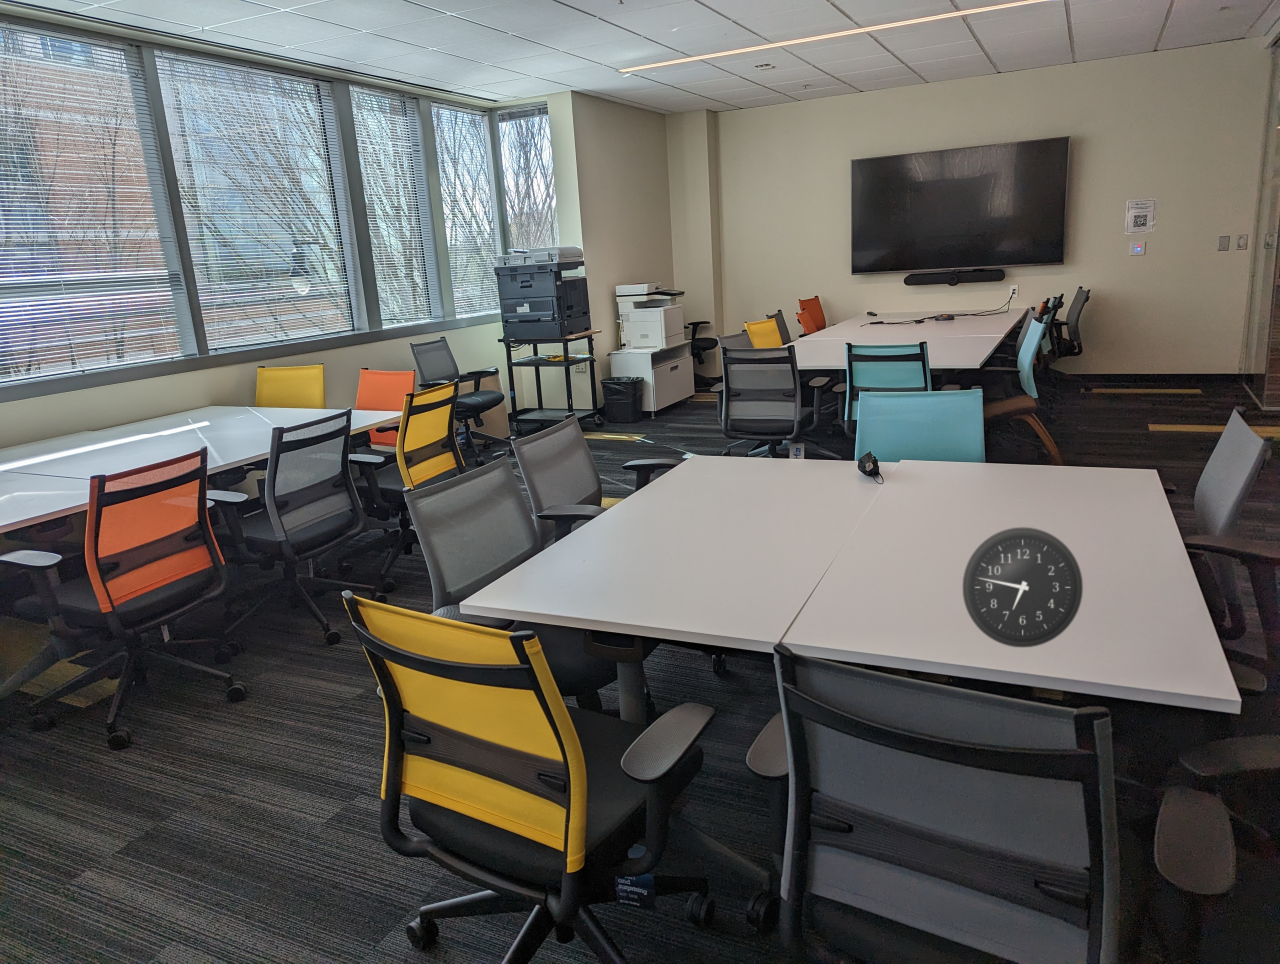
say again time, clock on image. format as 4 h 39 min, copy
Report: 6 h 47 min
